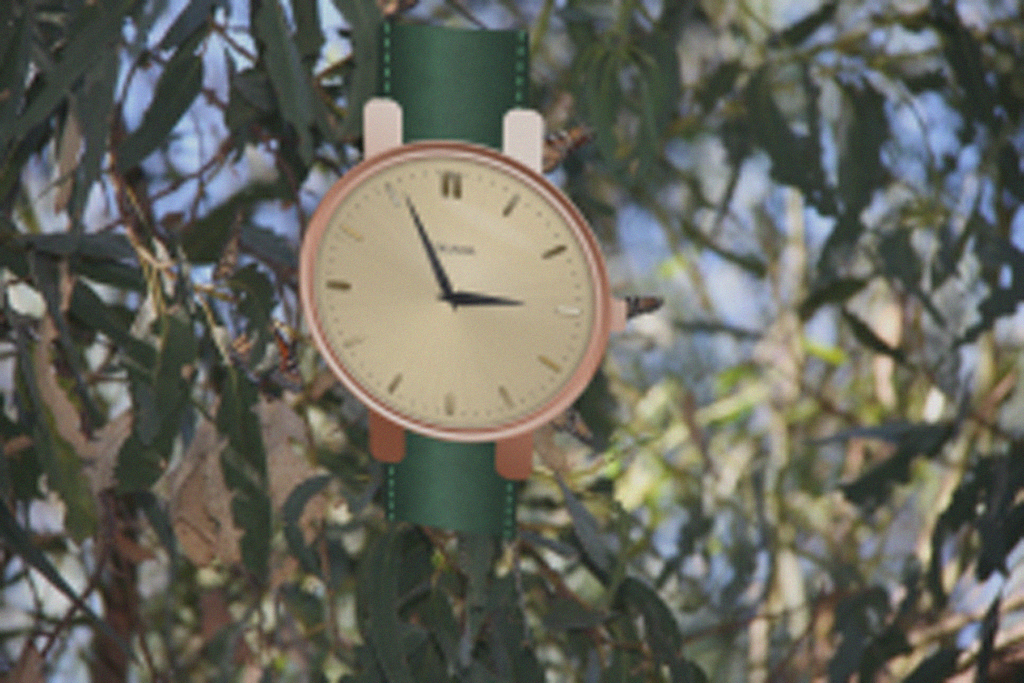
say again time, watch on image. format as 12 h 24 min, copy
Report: 2 h 56 min
